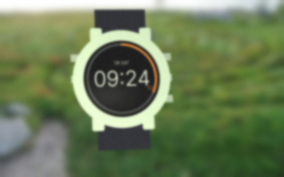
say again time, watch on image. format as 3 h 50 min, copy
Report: 9 h 24 min
